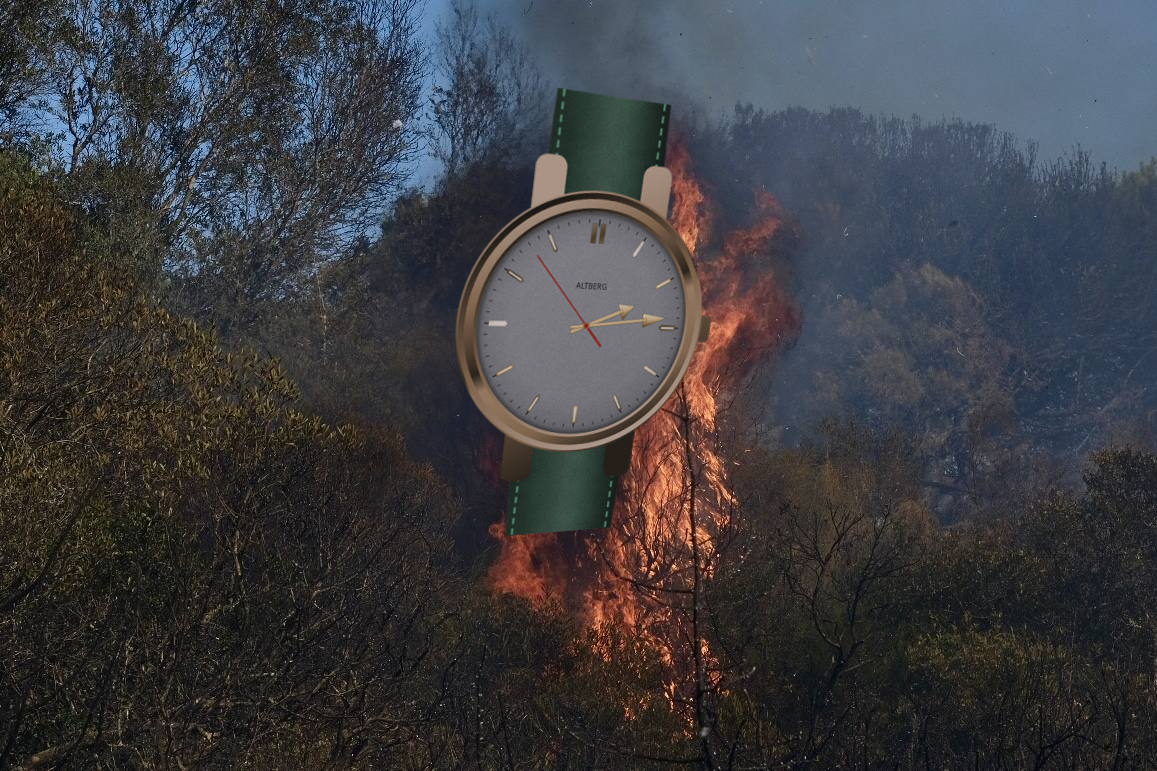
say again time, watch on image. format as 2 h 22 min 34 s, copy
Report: 2 h 13 min 53 s
